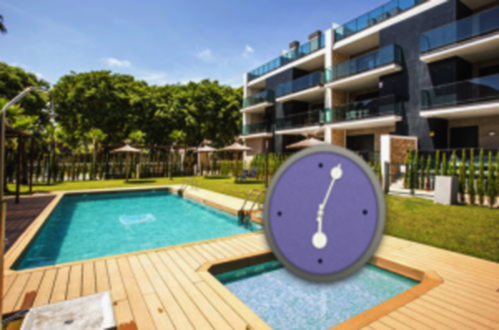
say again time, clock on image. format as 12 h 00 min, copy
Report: 6 h 04 min
